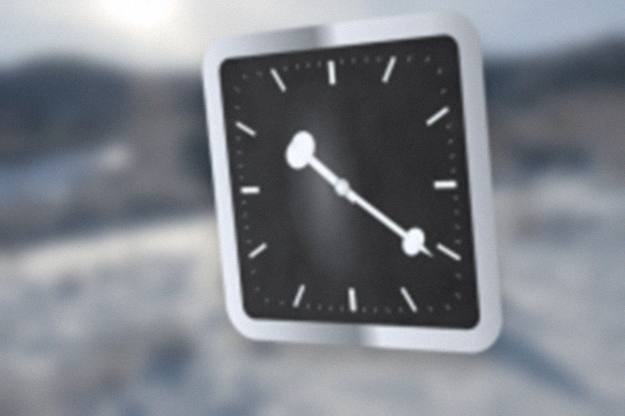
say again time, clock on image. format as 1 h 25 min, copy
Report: 10 h 21 min
